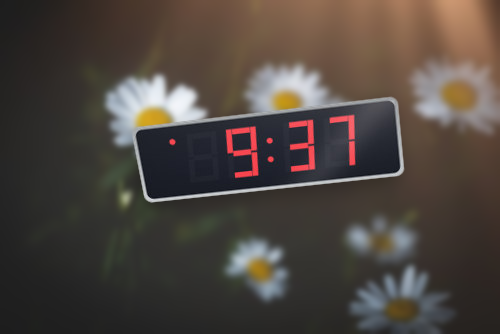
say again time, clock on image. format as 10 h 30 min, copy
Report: 9 h 37 min
